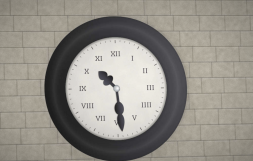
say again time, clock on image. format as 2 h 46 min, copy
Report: 10 h 29 min
